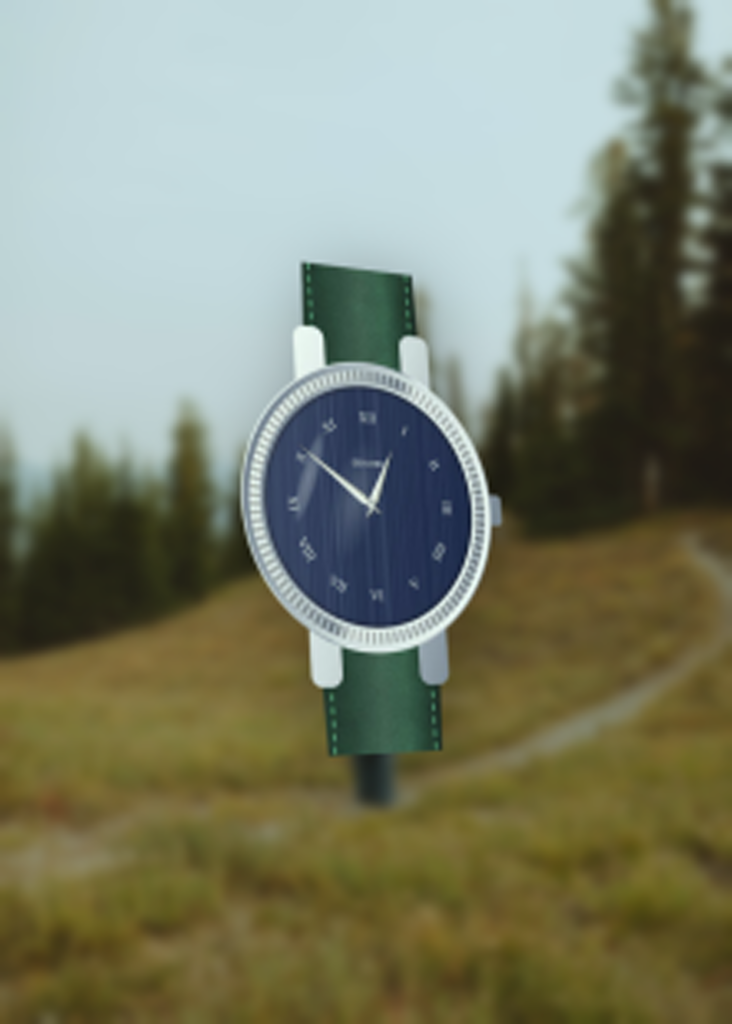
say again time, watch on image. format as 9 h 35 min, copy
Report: 12 h 51 min
